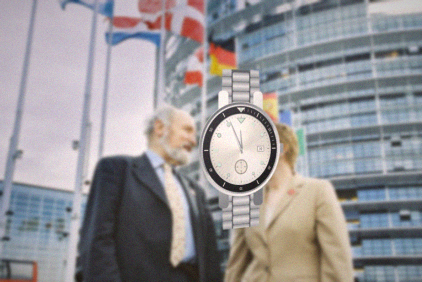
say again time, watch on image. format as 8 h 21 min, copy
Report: 11 h 56 min
